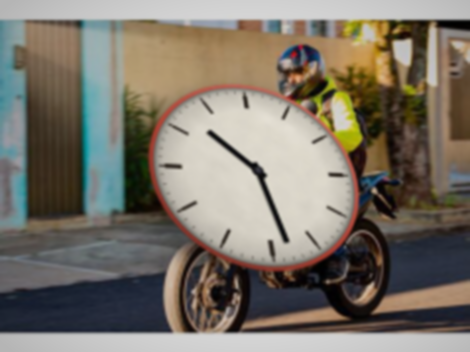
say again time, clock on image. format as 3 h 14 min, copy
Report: 10 h 28 min
